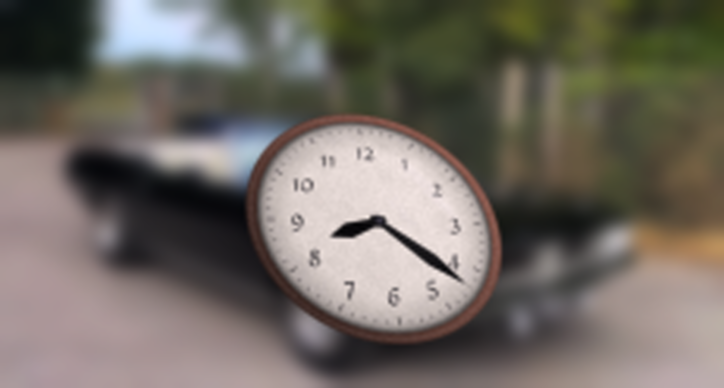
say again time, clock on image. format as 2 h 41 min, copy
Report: 8 h 22 min
